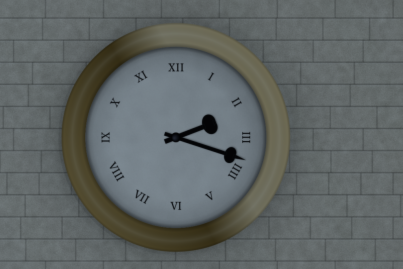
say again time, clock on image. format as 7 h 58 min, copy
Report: 2 h 18 min
